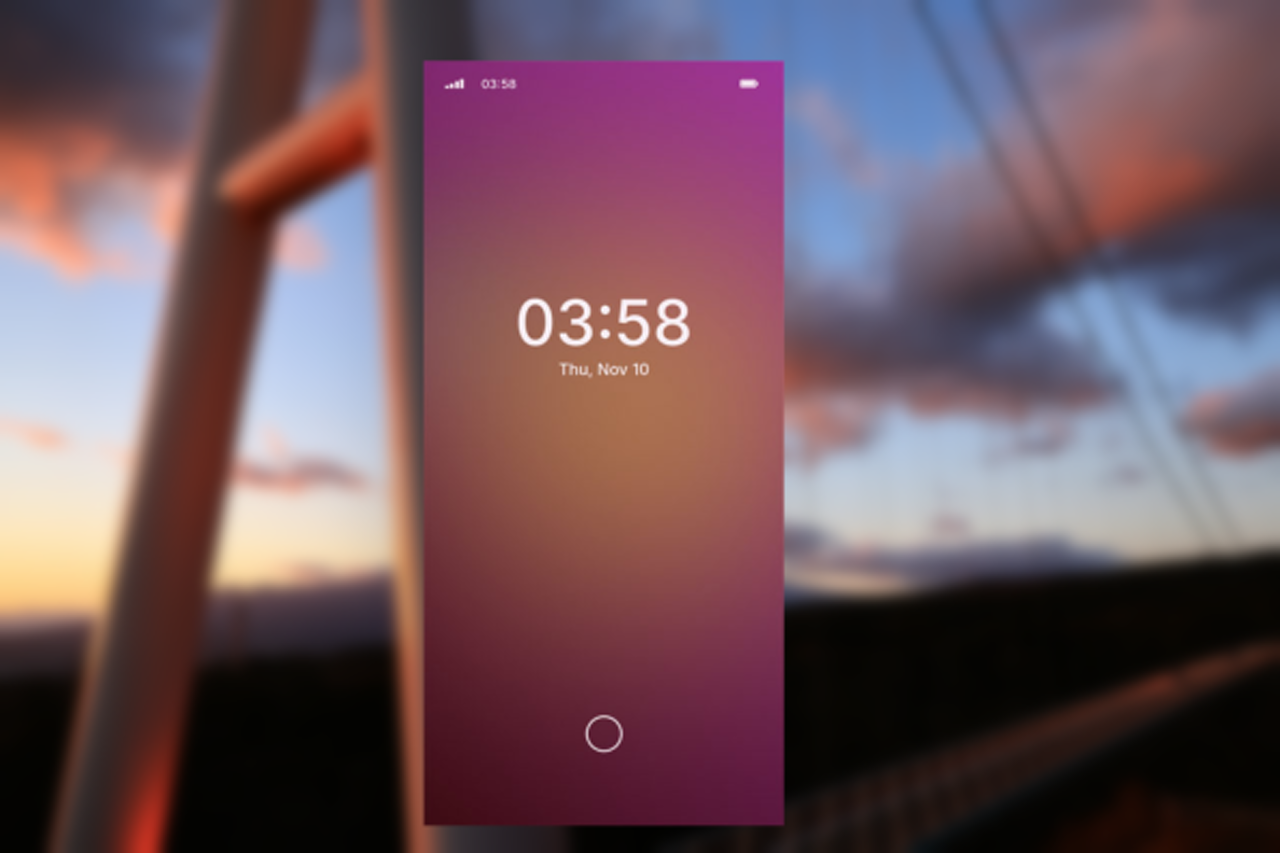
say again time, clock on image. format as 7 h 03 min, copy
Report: 3 h 58 min
